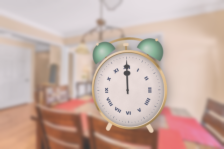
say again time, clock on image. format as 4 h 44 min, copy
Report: 12 h 00 min
